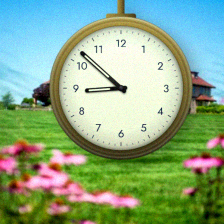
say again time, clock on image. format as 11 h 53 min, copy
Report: 8 h 52 min
